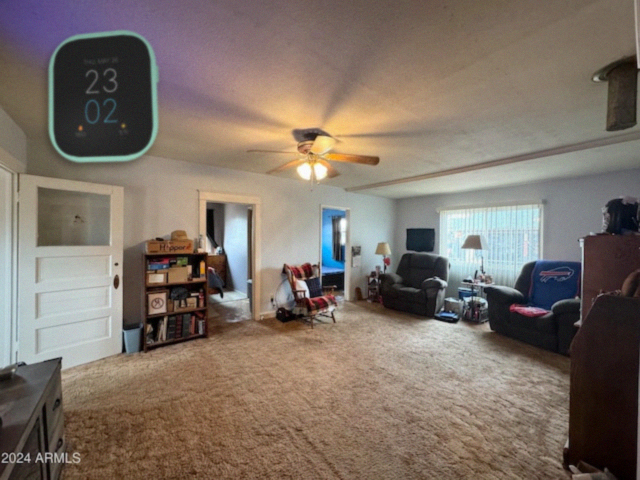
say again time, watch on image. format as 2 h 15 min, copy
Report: 23 h 02 min
